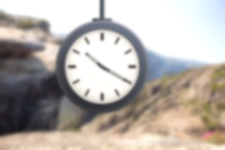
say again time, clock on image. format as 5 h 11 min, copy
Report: 10 h 20 min
